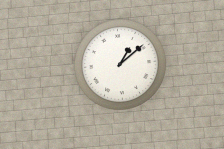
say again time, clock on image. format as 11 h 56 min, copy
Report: 1 h 09 min
